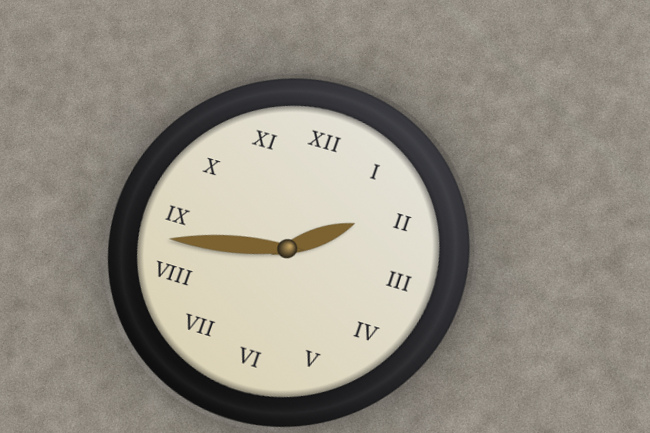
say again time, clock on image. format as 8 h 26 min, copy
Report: 1 h 43 min
